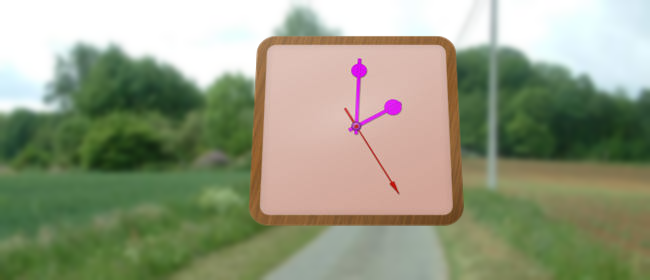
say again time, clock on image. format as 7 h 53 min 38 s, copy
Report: 2 h 00 min 25 s
